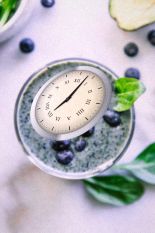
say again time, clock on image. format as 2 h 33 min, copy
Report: 7 h 03 min
